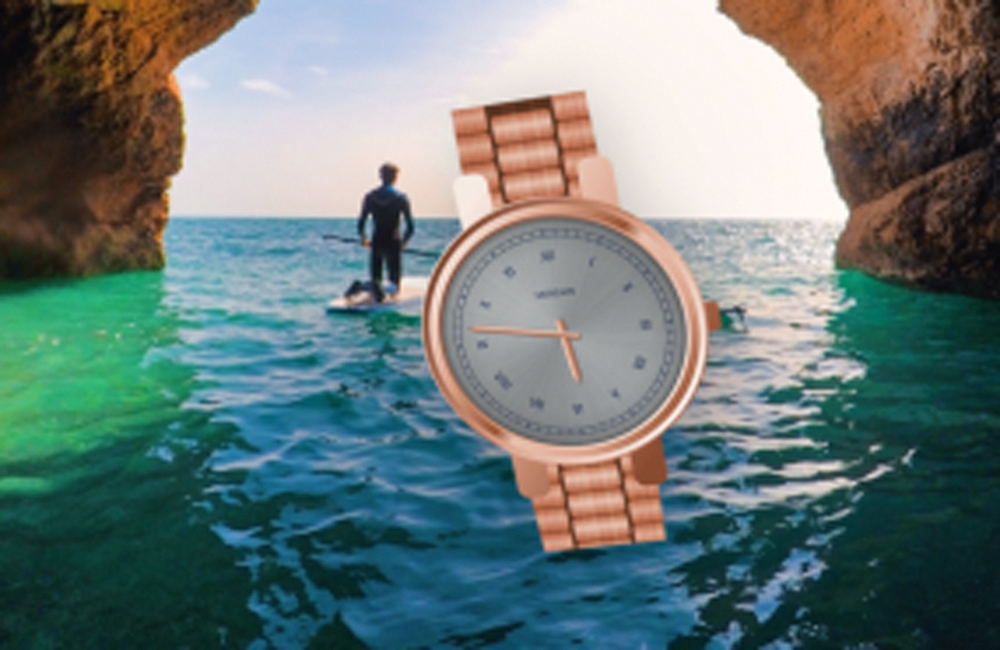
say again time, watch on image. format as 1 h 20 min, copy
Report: 5 h 47 min
